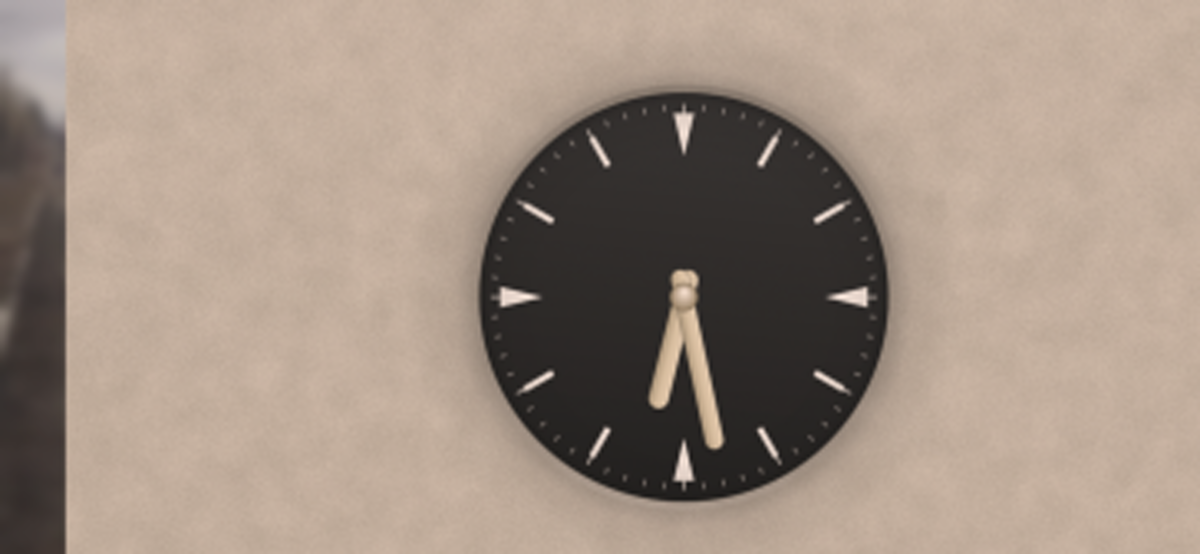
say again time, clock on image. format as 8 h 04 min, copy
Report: 6 h 28 min
